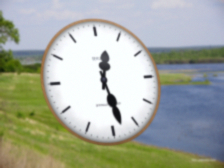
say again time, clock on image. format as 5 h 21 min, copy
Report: 12 h 28 min
